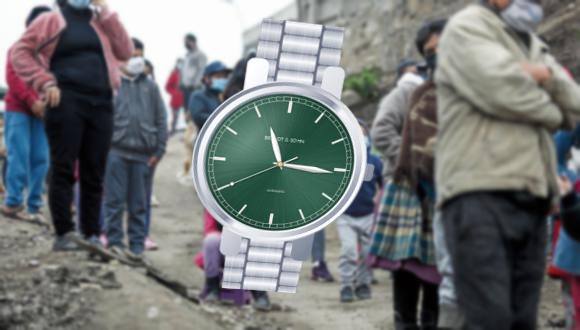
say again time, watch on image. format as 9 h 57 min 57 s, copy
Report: 11 h 15 min 40 s
